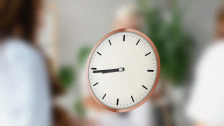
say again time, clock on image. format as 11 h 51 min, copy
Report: 8 h 44 min
